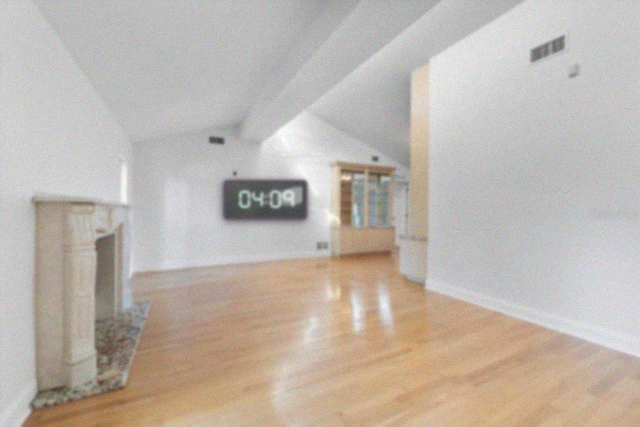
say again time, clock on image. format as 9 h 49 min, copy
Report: 4 h 09 min
